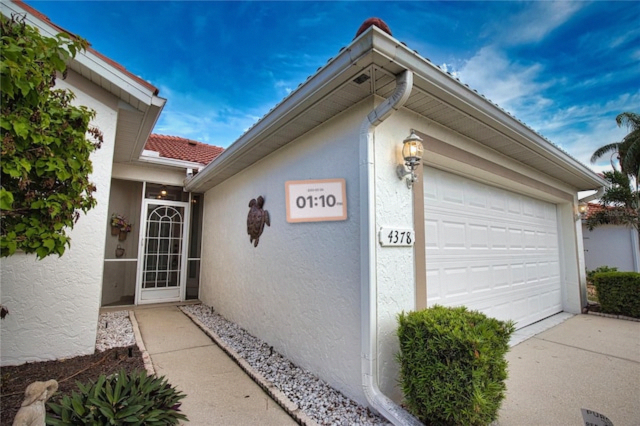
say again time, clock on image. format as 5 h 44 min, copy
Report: 1 h 10 min
